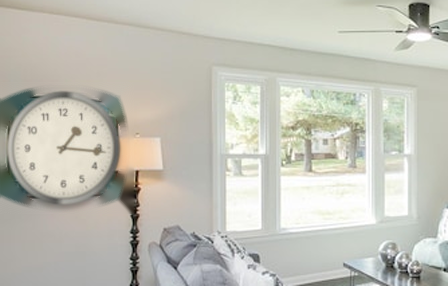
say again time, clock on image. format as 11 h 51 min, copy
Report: 1 h 16 min
